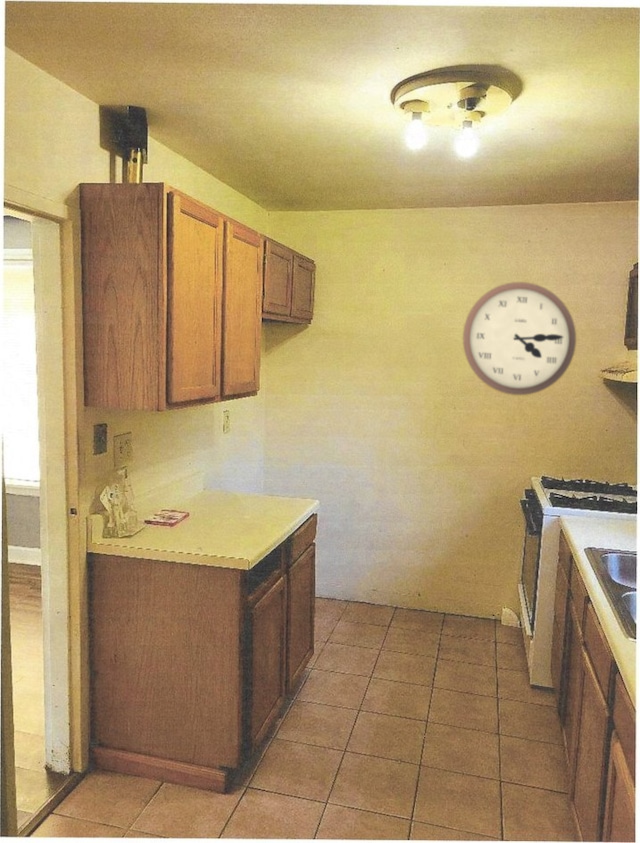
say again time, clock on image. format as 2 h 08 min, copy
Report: 4 h 14 min
